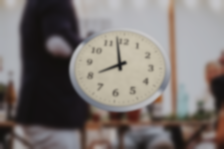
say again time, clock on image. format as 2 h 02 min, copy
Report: 7 h 58 min
